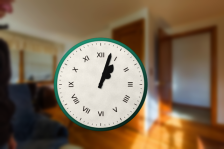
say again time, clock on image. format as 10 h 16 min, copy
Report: 1 h 03 min
